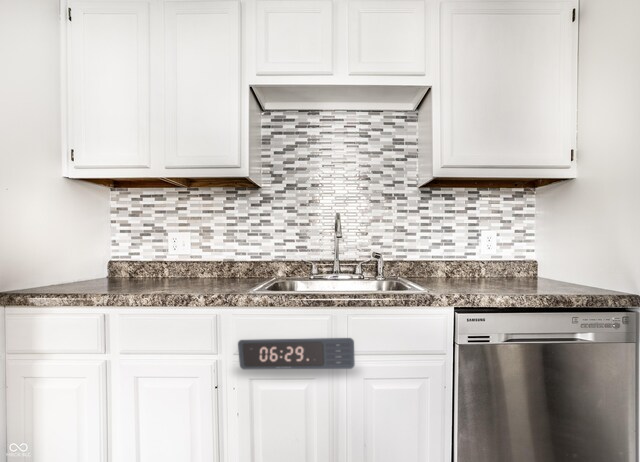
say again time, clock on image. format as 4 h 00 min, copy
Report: 6 h 29 min
